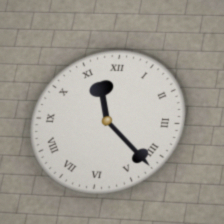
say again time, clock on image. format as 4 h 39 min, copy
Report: 11 h 22 min
